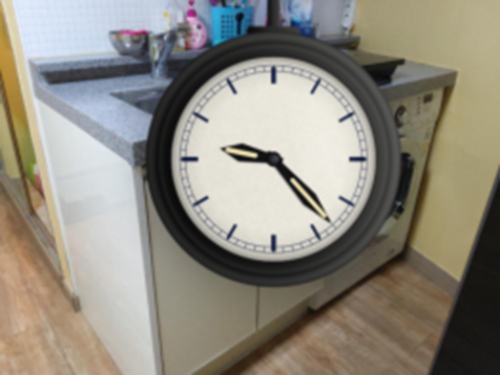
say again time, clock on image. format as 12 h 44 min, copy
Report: 9 h 23 min
